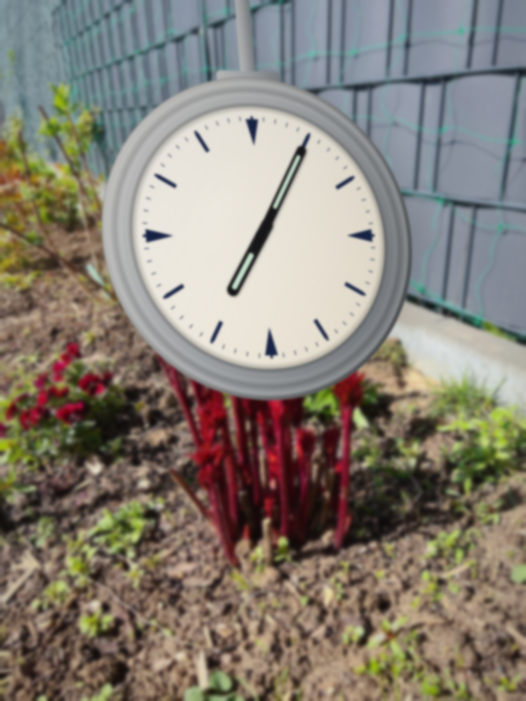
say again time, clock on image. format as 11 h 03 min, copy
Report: 7 h 05 min
